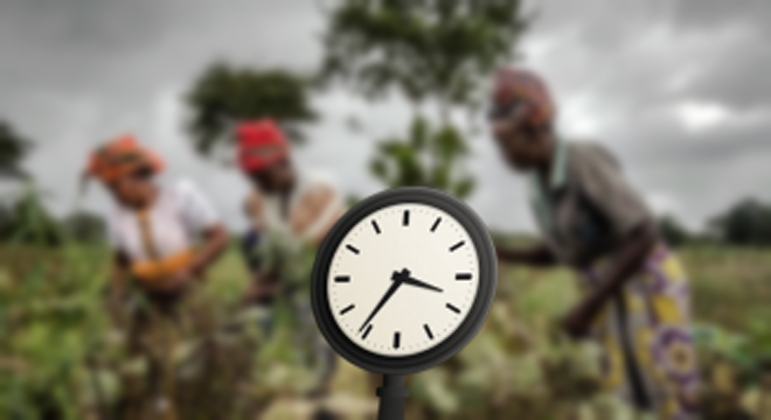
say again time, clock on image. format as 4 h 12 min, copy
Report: 3 h 36 min
